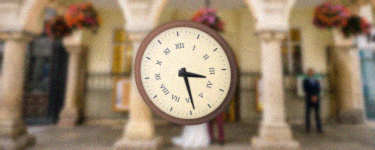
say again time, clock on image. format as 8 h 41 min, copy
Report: 3 h 29 min
